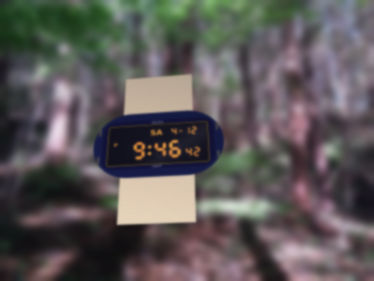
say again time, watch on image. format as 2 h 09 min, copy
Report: 9 h 46 min
